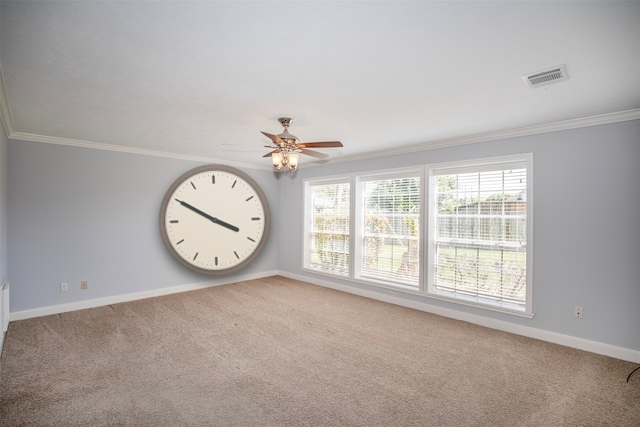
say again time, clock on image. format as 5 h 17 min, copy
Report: 3 h 50 min
